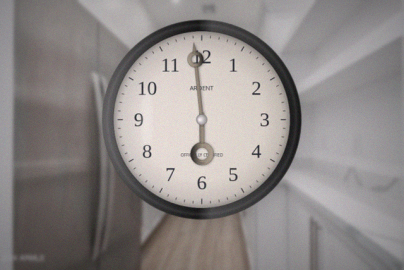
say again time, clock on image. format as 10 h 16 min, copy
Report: 5 h 59 min
